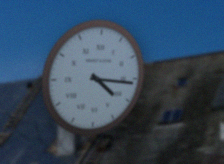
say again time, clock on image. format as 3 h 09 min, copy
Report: 4 h 16 min
